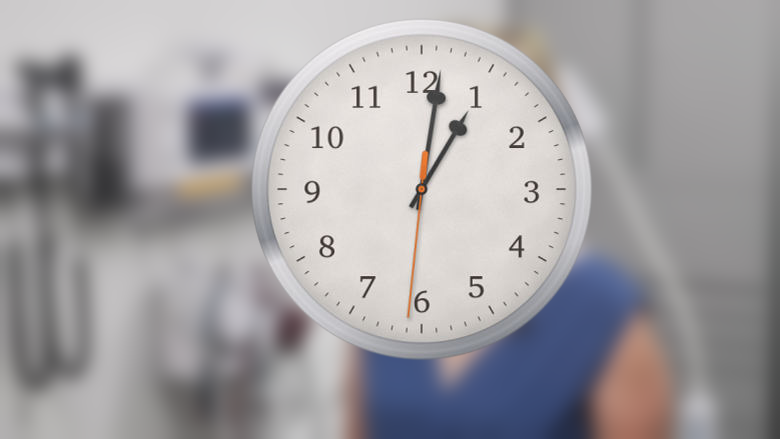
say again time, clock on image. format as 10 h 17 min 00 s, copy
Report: 1 h 01 min 31 s
